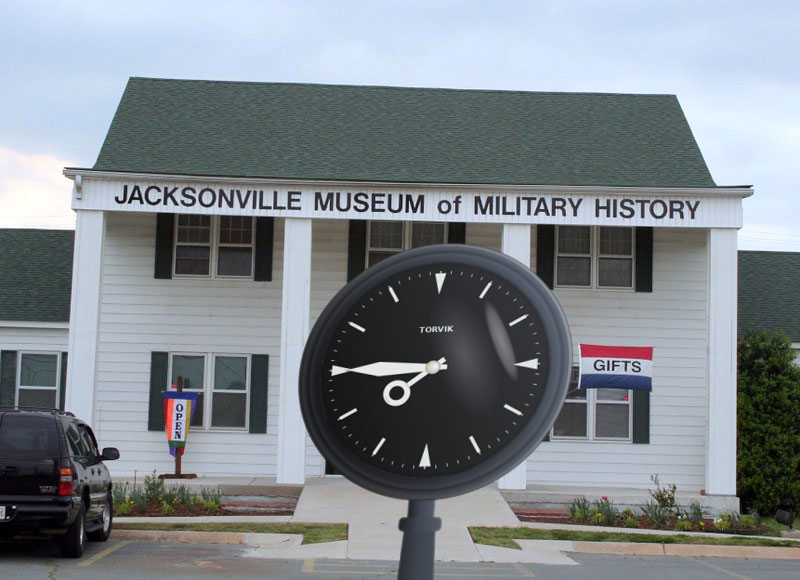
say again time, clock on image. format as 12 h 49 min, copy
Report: 7 h 45 min
